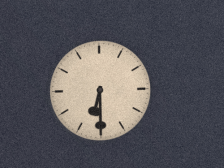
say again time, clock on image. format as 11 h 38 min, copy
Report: 6 h 30 min
